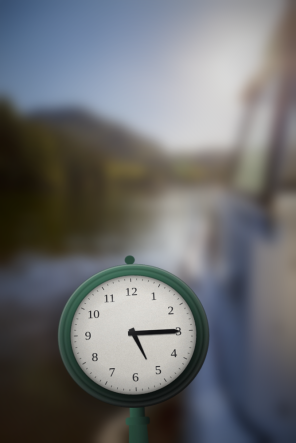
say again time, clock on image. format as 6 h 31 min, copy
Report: 5 h 15 min
